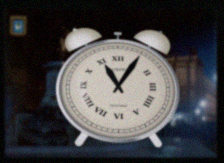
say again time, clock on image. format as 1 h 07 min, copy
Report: 11 h 05 min
